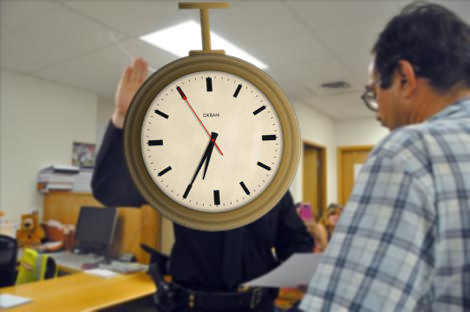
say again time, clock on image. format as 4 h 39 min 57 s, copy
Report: 6 h 34 min 55 s
